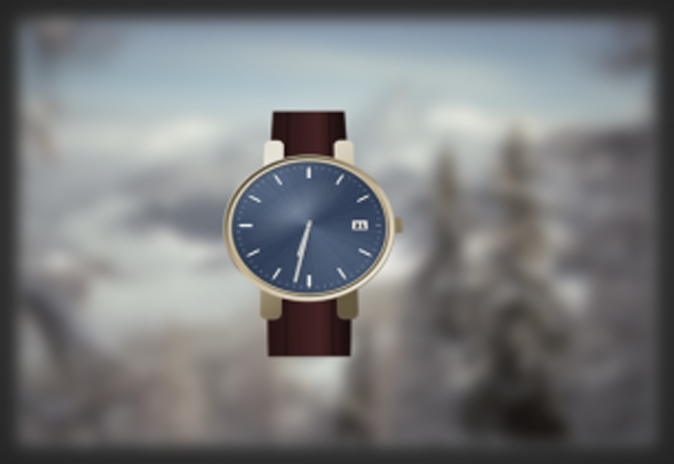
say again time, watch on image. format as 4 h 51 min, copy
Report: 6 h 32 min
